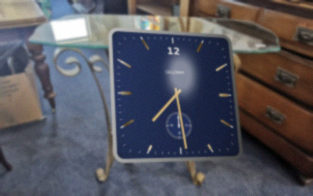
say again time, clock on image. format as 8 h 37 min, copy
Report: 7 h 29 min
